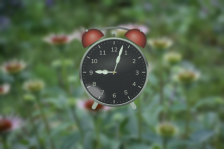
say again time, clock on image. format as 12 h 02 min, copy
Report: 9 h 03 min
